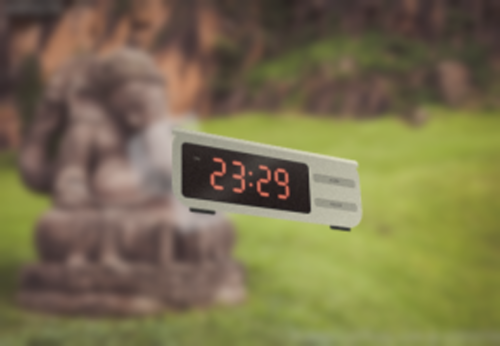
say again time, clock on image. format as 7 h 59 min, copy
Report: 23 h 29 min
